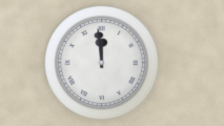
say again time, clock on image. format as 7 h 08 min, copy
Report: 11 h 59 min
